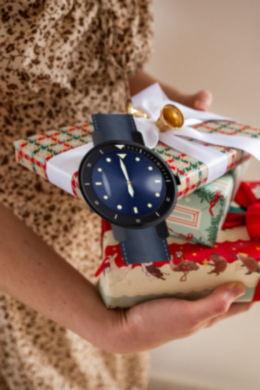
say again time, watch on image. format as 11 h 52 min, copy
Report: 5 h 59 min
